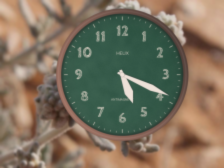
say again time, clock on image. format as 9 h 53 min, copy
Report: 5 h 19 min
